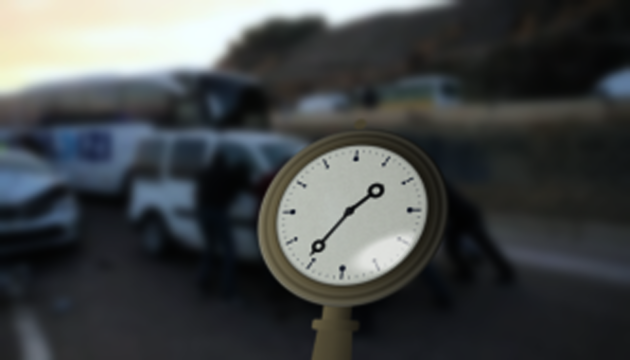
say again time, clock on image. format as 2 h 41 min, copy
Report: 1 h 36 min
